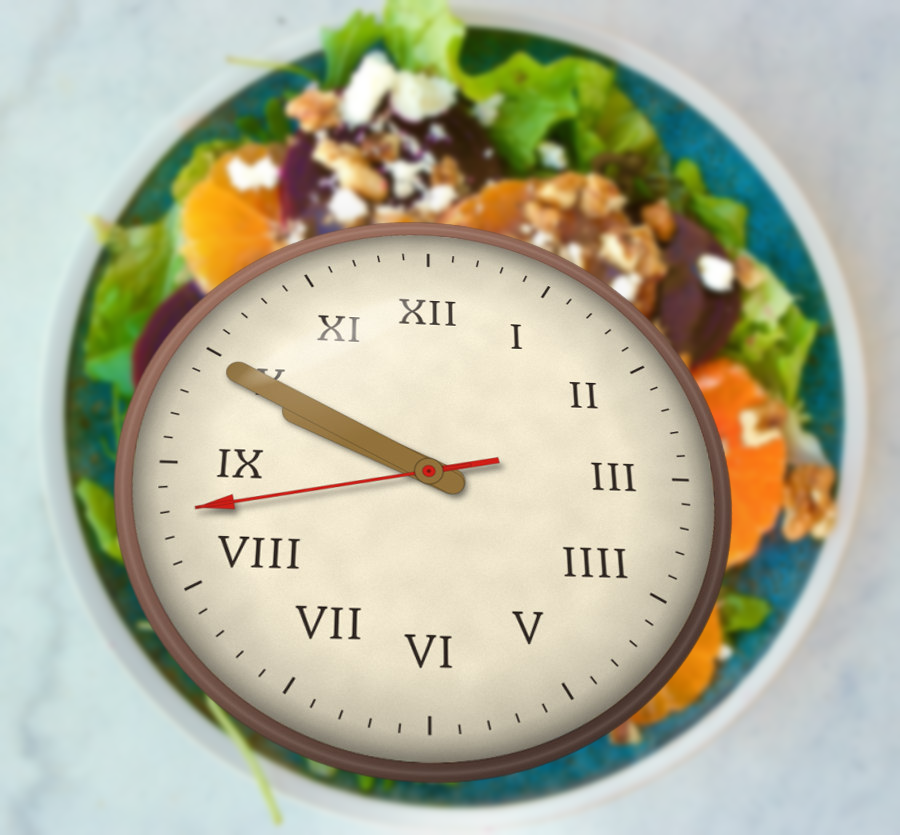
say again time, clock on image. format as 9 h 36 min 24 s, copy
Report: 9 h 49 min 43 s
